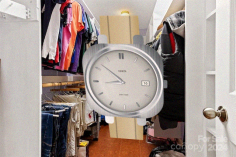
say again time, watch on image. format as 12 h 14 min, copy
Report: 8 h 52 min
